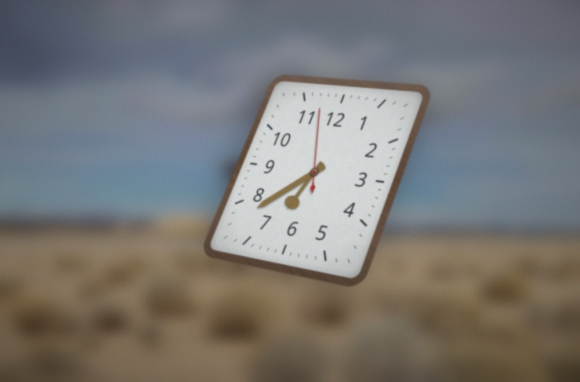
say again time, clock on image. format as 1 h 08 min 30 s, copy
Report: 6 h 37 min 57 s
